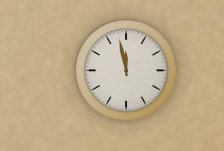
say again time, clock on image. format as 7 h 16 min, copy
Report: 11 h 58 min
